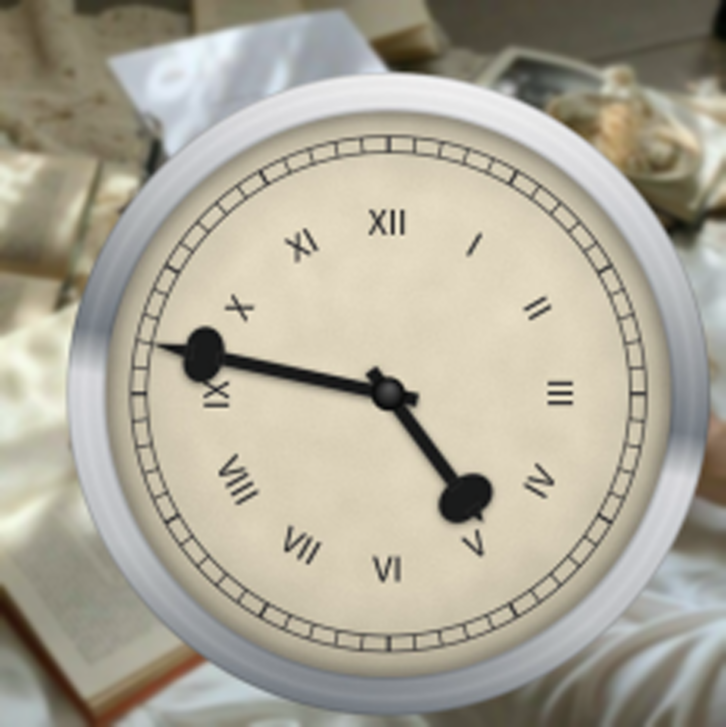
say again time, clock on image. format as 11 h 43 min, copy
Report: 4 h 47 min
